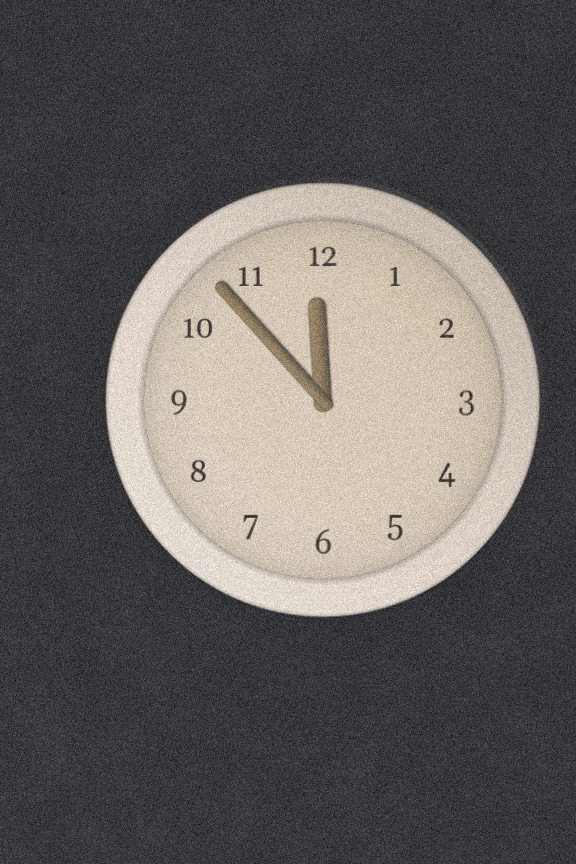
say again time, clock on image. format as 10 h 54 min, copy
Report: 11 h 53 min
